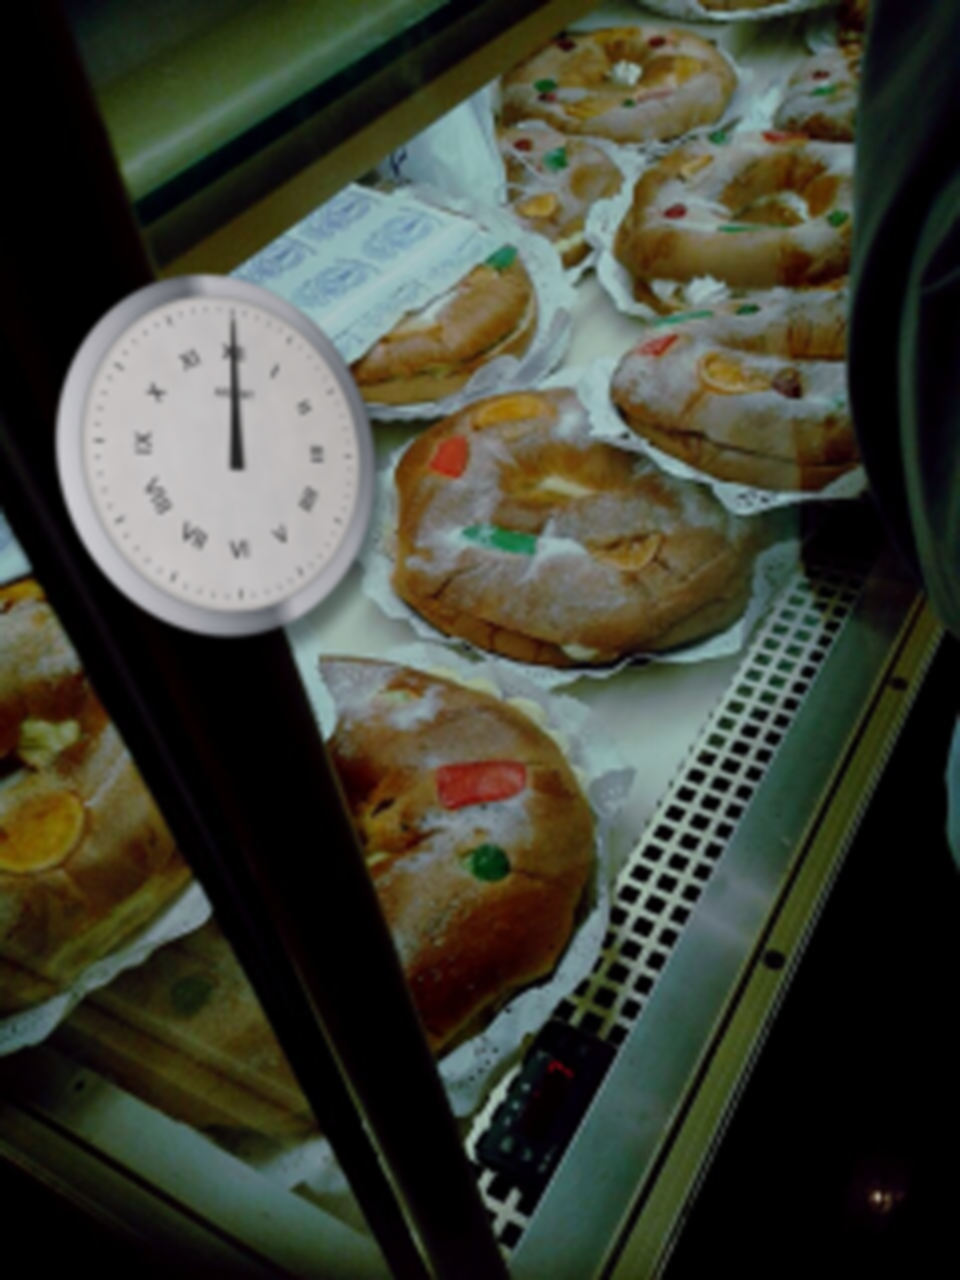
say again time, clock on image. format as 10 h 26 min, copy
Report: 12 h 00 min
